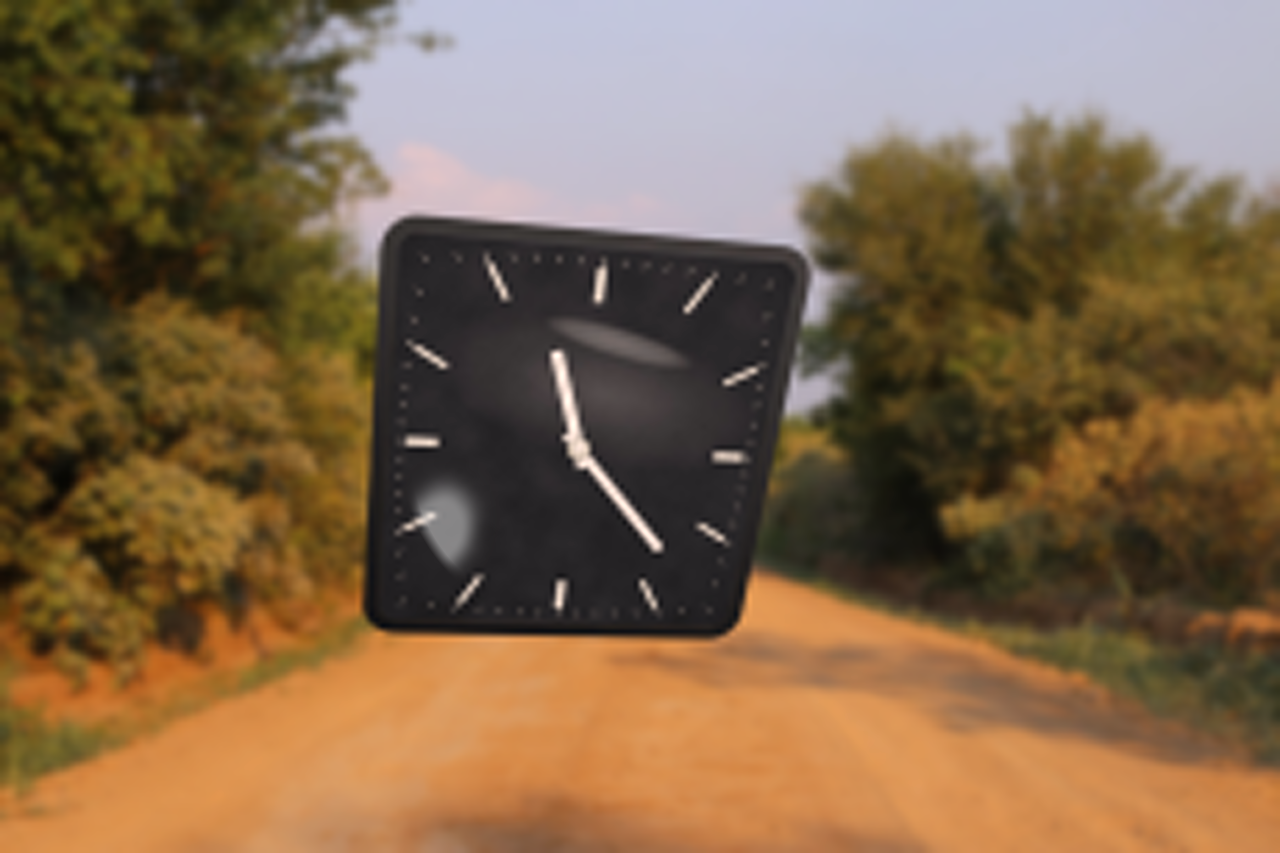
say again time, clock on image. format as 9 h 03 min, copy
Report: 11 h 23 min
